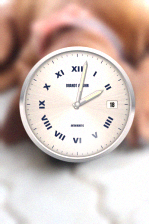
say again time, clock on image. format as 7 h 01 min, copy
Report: 2 h 02 min
